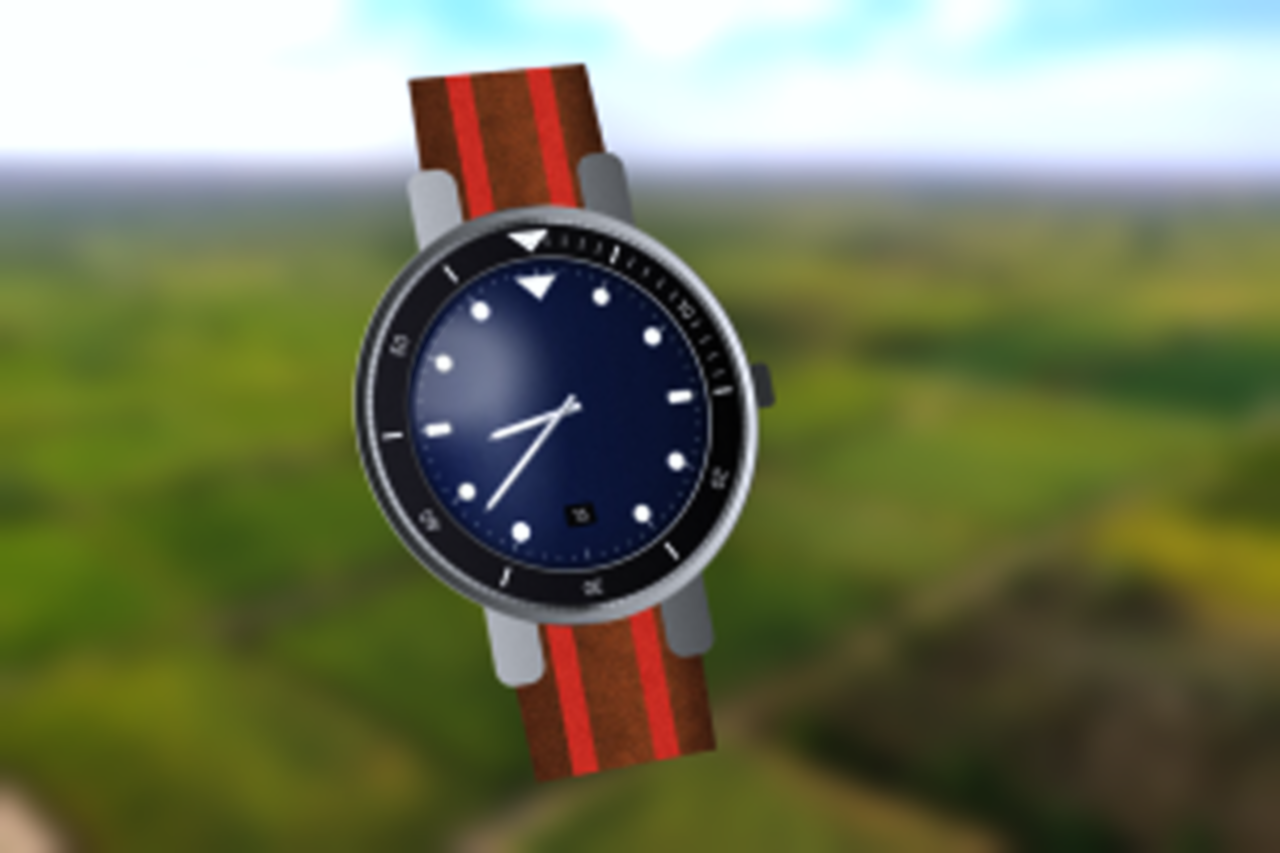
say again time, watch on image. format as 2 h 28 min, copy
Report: 8 h 38 min
